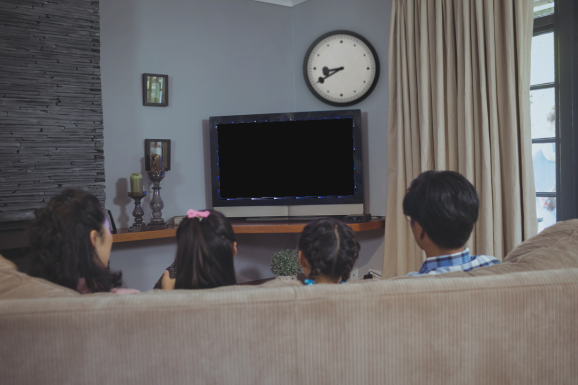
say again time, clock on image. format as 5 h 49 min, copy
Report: 8 h 40 min
